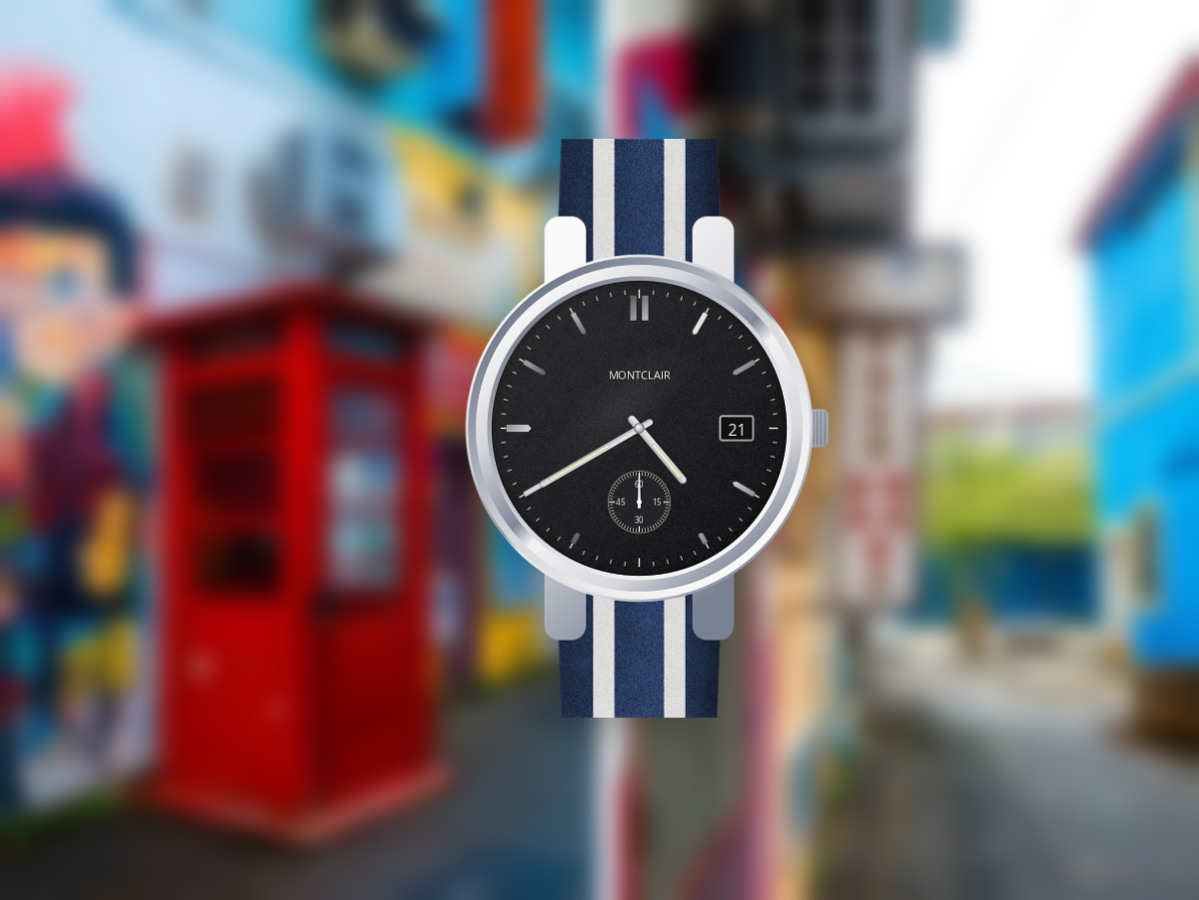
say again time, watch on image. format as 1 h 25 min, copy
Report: 4 h 40 min
